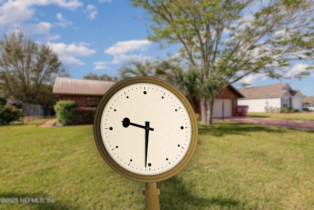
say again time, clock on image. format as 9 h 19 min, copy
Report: 9 h 31 min
